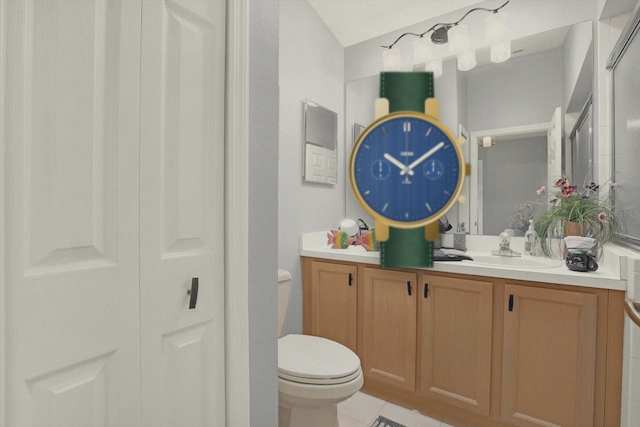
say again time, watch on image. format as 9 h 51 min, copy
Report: 10 h 09 min
